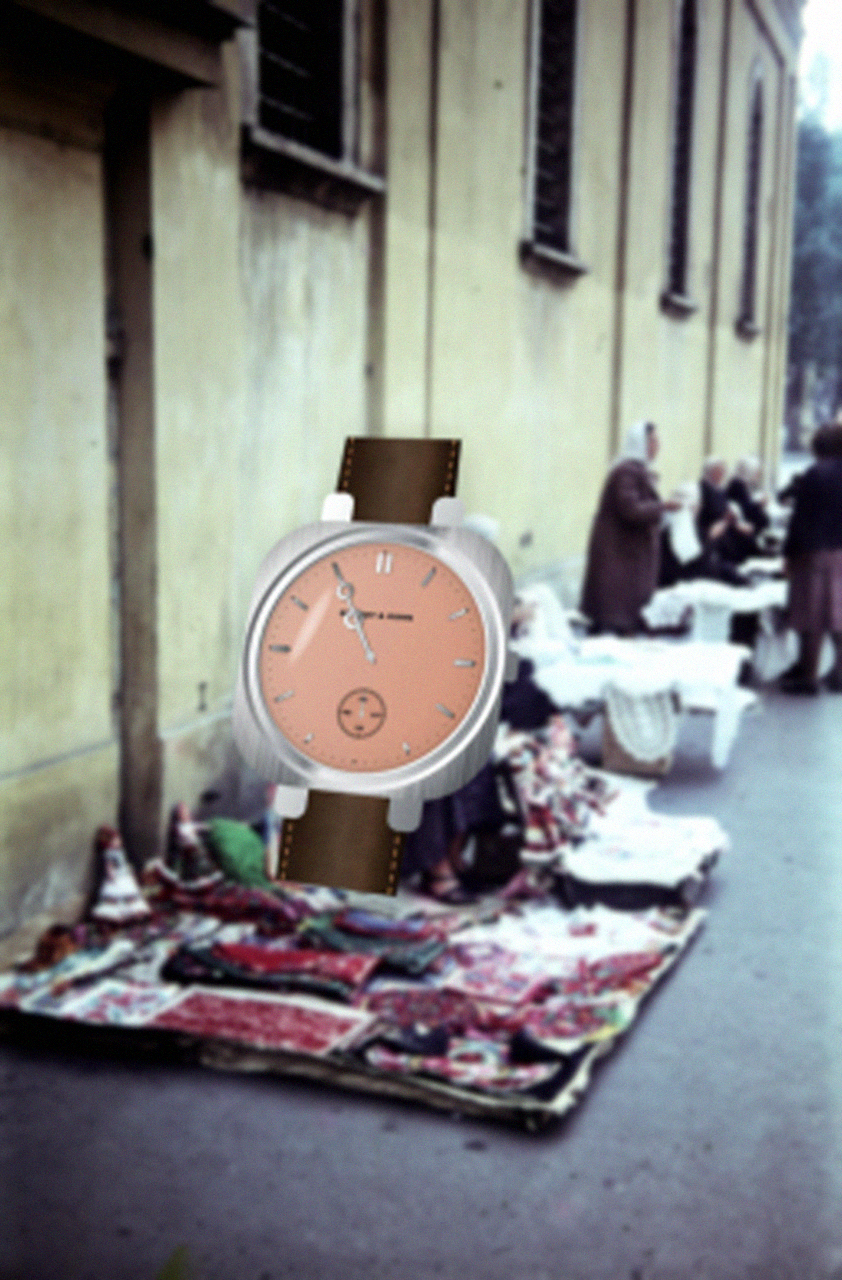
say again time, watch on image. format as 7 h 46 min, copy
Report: 10 h 55 min
